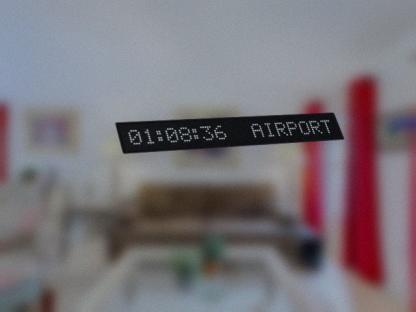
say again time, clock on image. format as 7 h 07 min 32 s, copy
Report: 1 h 08 min 36 s
